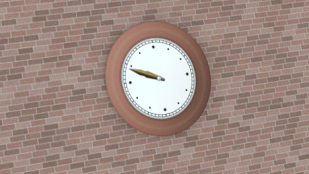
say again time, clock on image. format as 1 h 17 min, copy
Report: 9 h 49 min
